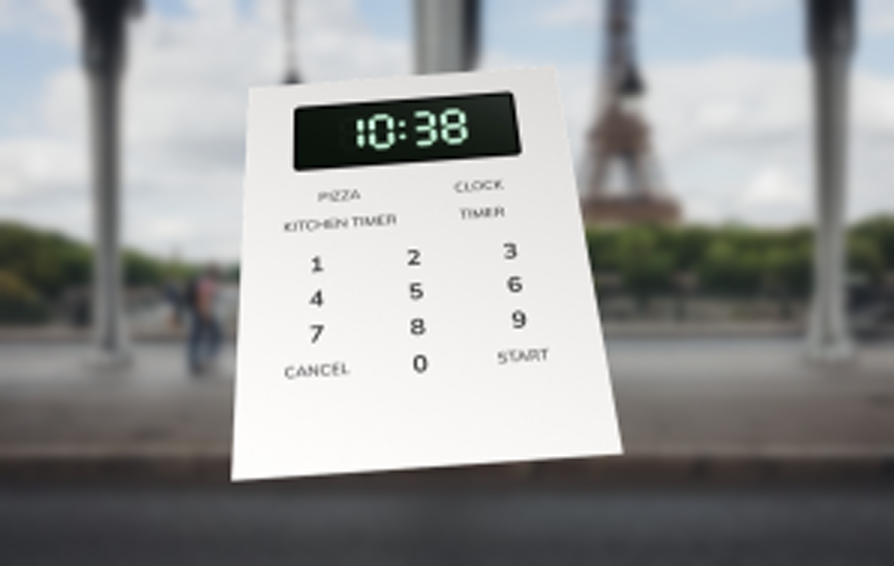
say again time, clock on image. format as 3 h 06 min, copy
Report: 10 h 38 min
